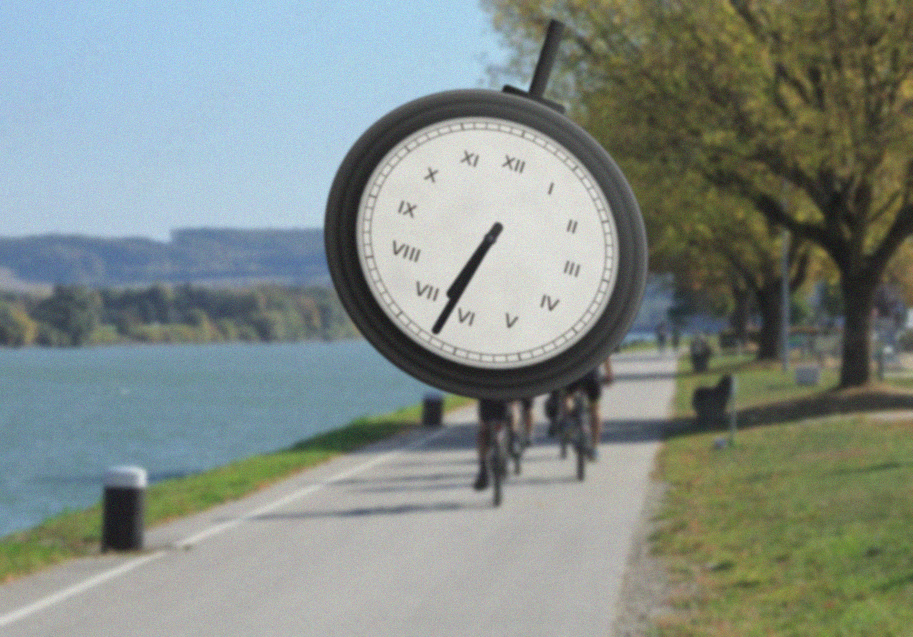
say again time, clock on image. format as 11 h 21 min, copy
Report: 6 h 32 min
